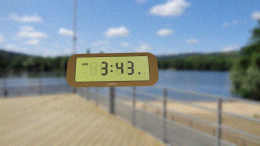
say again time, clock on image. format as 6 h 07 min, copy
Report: 3 h 43 min
